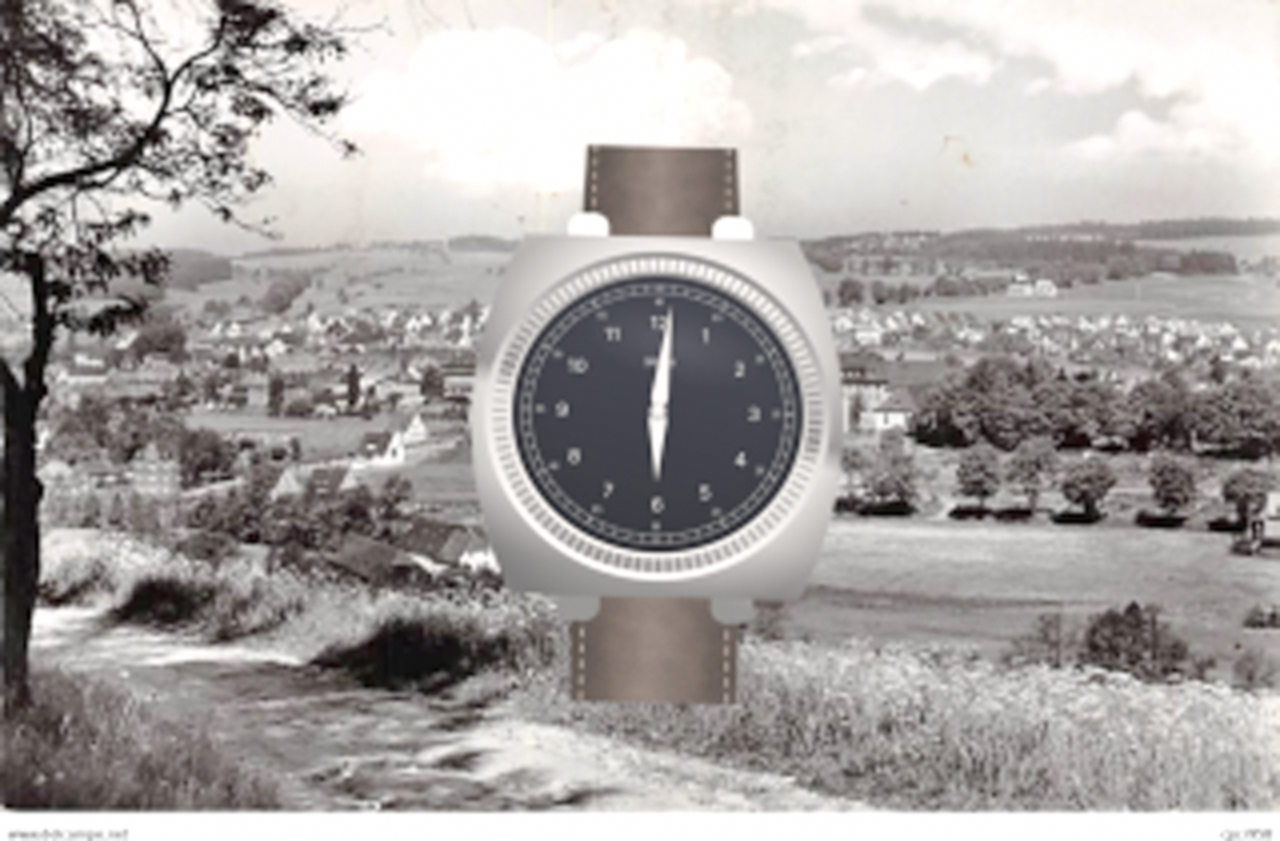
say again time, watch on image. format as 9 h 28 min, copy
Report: 6 h 01 min
